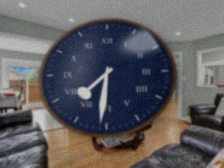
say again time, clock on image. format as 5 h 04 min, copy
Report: 7 h 31 min
